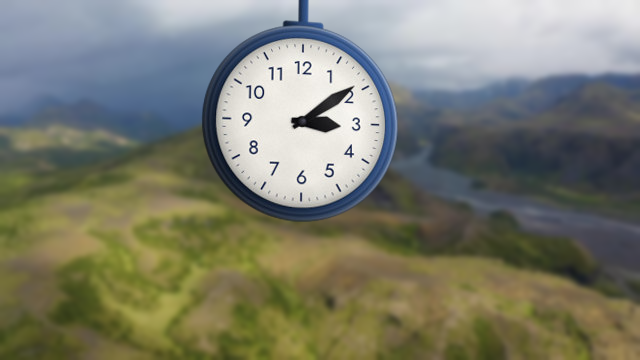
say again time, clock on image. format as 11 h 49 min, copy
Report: 3 h 09 min
